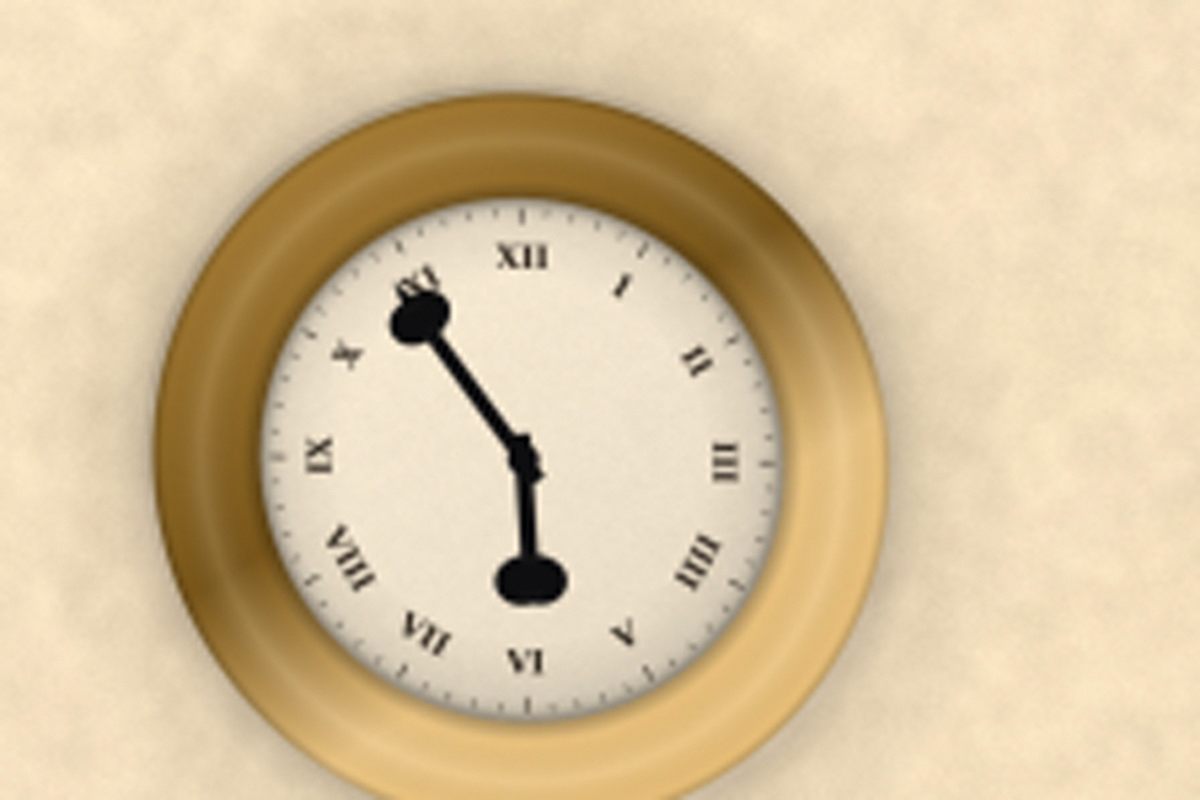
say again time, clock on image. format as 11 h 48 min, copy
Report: 5 h 54 min
